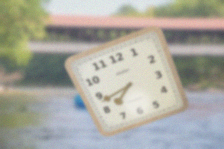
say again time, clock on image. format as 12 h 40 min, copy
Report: 7 h 43 min
